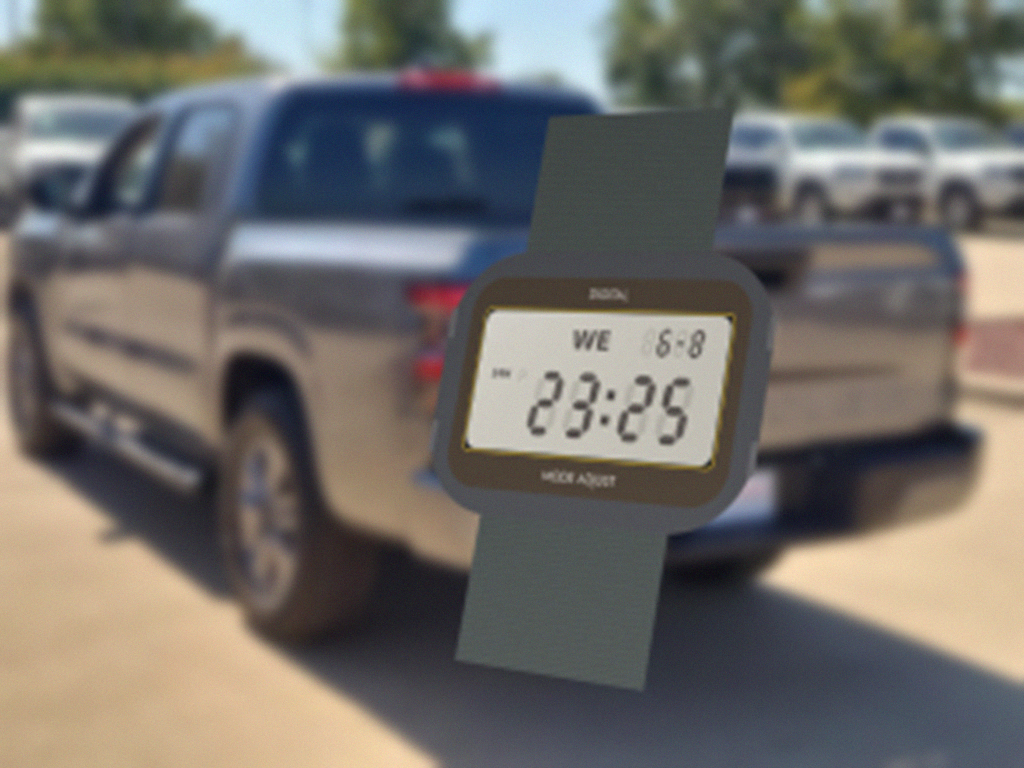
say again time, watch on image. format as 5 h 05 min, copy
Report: 23 h 25 min
